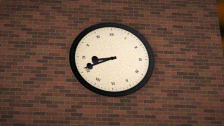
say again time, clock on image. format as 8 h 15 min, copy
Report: 8 h 41 min
